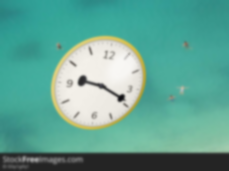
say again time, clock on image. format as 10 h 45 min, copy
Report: 9 h 19 min
